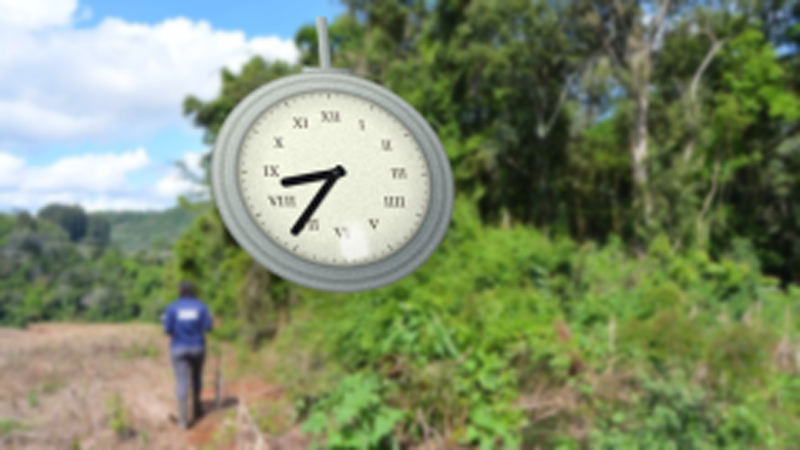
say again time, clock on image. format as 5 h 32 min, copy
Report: 8 h 36 min
